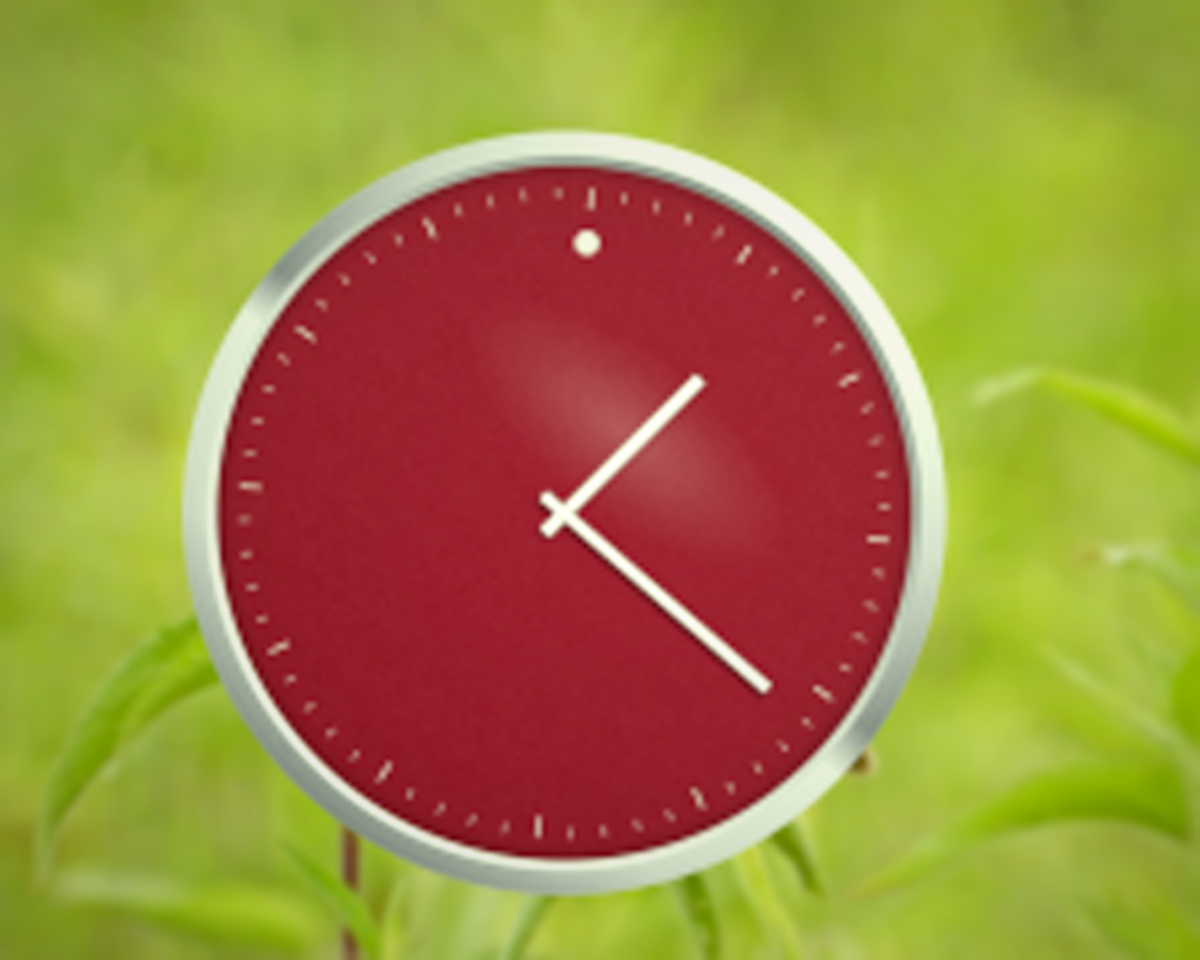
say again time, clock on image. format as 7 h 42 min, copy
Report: 1 h 21 min
